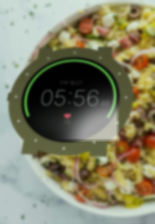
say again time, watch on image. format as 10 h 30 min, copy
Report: 5 h 56 min
